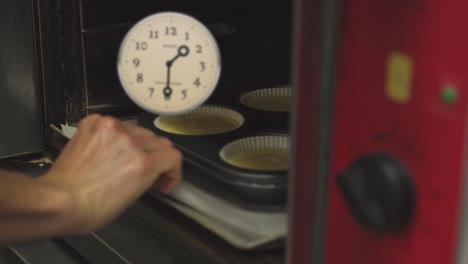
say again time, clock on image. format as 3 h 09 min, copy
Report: 1 h 30 min
